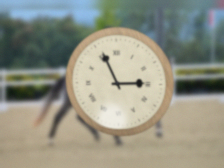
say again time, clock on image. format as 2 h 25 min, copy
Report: 2 h 56 min
